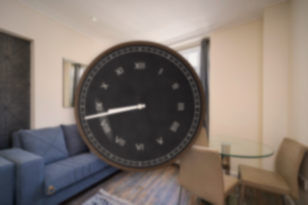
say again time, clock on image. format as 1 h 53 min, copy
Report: 8 h 43 min
